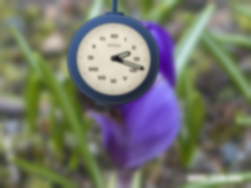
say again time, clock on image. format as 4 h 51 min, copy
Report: 2 h 18 min
